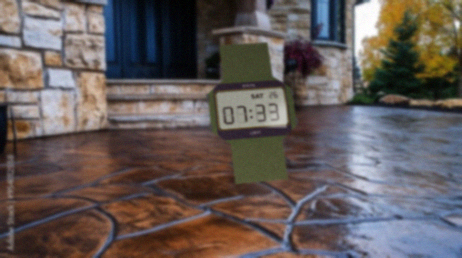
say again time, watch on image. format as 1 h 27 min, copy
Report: 7 h 33 min
